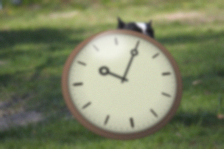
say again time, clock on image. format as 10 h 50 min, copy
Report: 10 h 05 min
